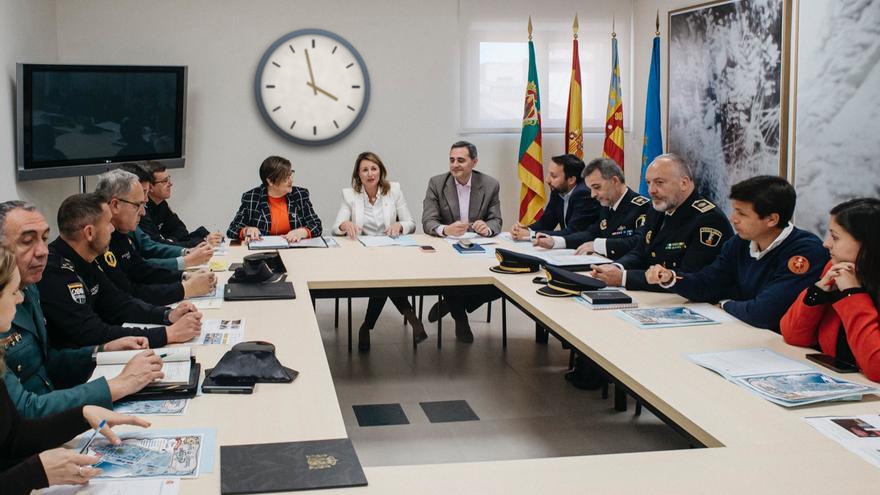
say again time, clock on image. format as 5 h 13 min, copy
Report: 3 h 58 min
